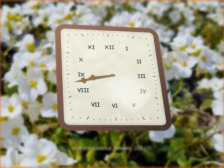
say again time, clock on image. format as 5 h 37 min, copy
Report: 8 h 43 min
